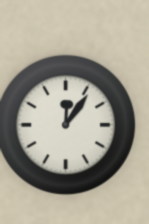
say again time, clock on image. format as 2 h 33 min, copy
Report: 12 h 06 min
